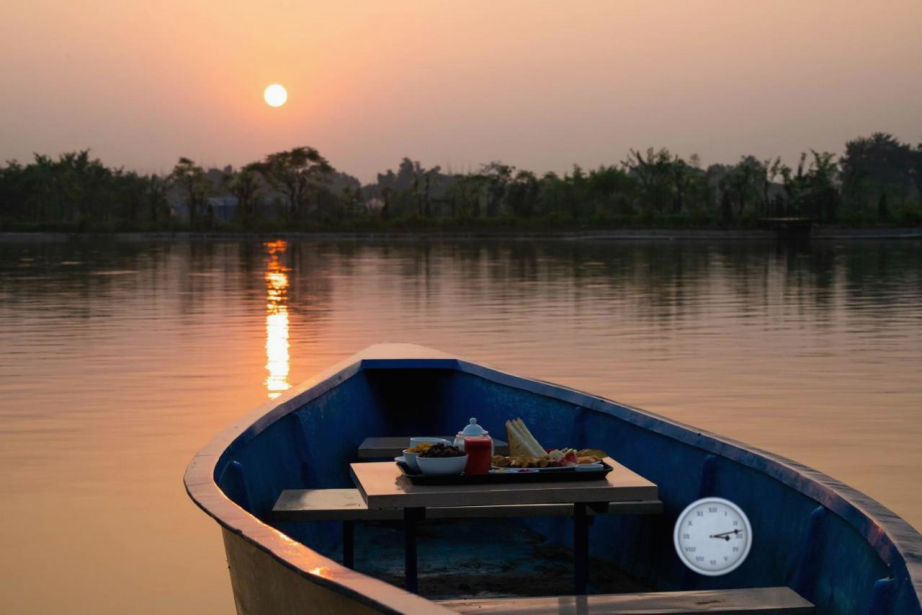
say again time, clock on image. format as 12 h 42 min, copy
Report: 3 h 13 min
